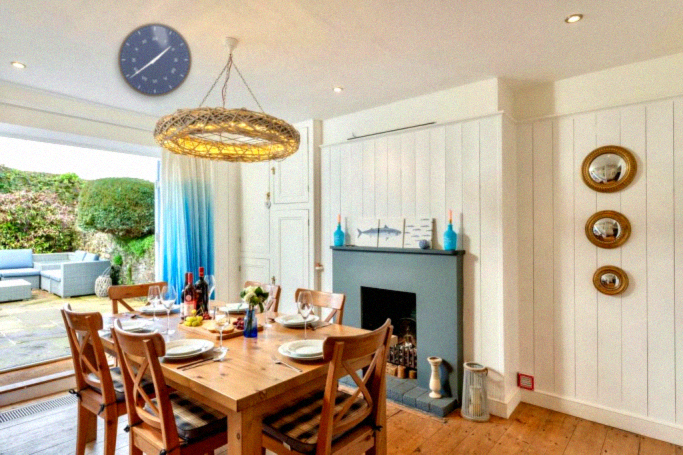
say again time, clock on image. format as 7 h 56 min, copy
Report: 1 h 39 min
